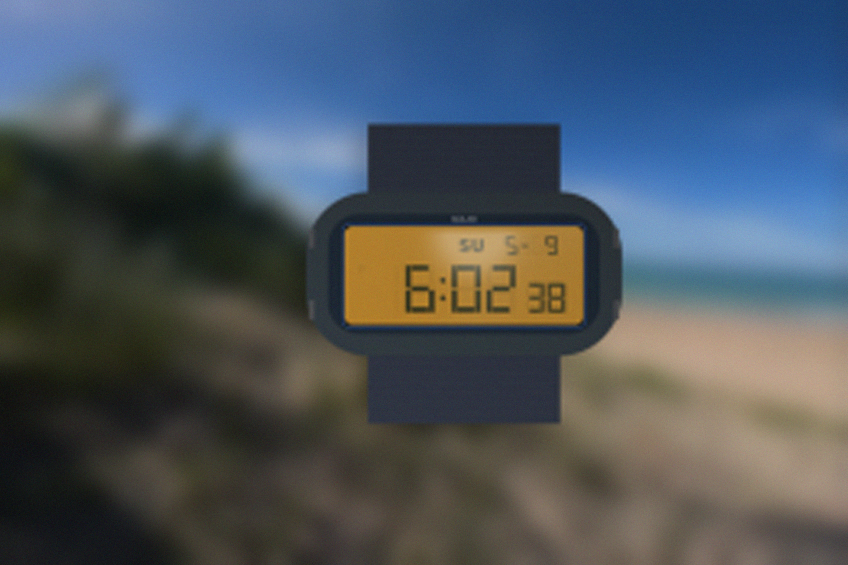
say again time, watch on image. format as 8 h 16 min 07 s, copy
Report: 6 h 02 min 38 s
